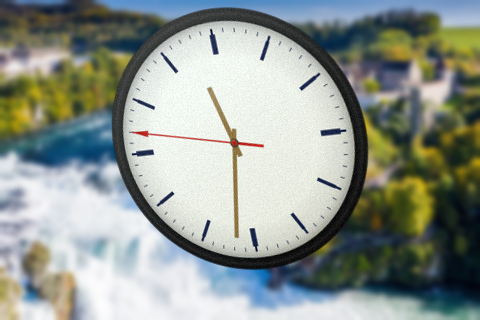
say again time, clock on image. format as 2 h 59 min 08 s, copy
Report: 11 h 31 min 47 s
